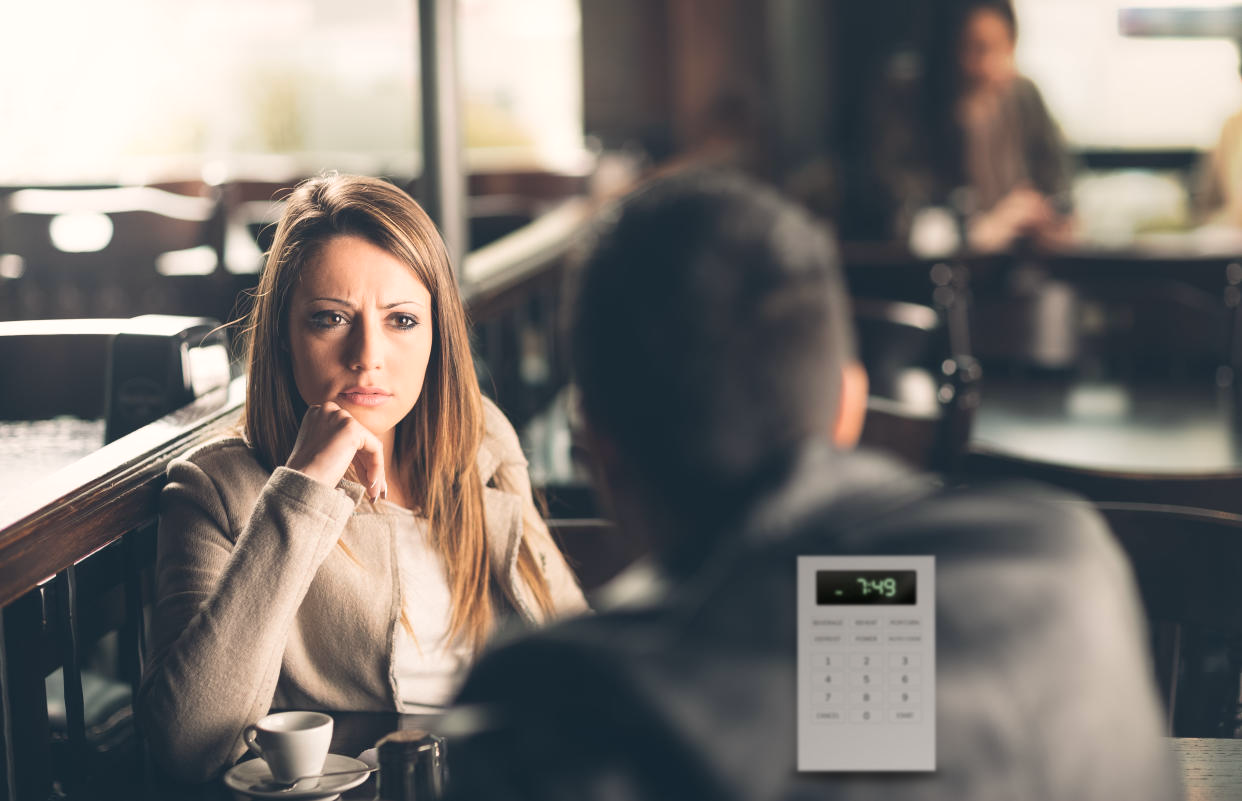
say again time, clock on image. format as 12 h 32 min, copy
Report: 7 h 49 min
